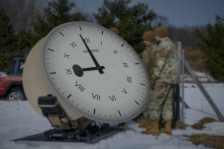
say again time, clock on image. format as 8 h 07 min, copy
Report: 8 h 59 min
